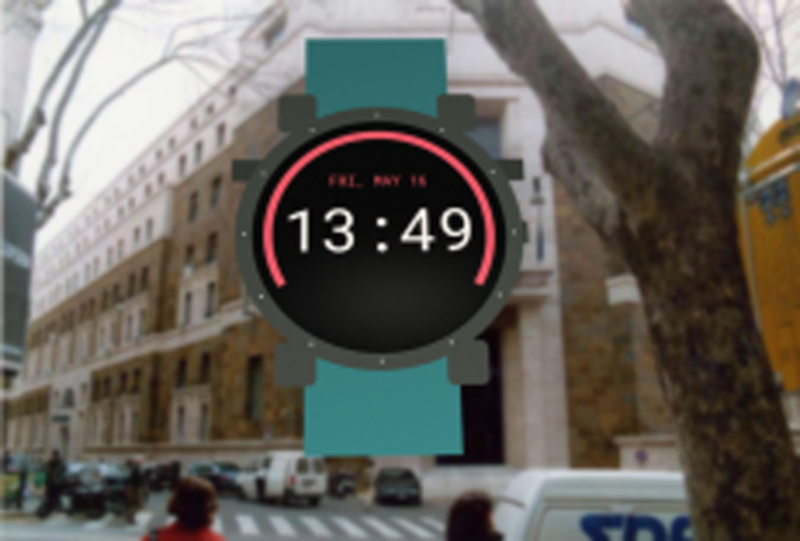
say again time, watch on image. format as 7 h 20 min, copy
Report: 13 h 49 min
